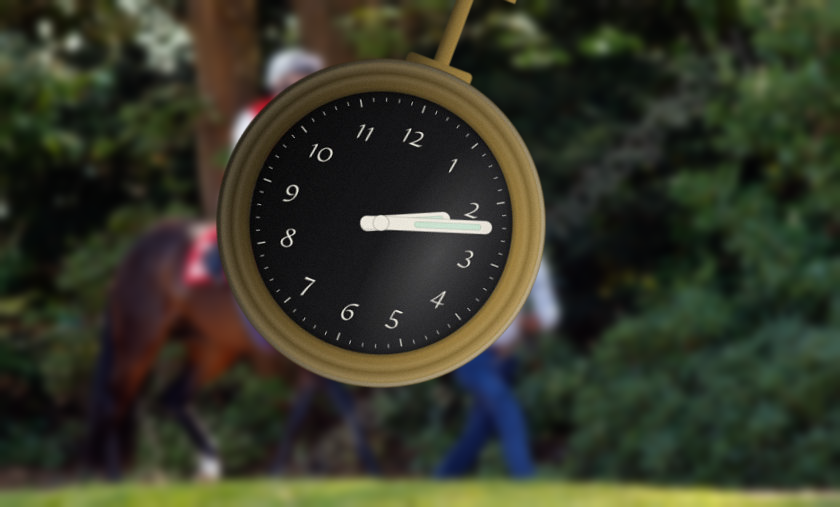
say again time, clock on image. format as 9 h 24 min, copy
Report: 2 h 12 min
